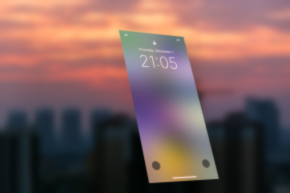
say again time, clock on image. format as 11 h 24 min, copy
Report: 21 h 05 min
